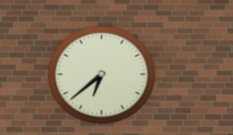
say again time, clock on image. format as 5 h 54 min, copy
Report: 6 h 38 min
